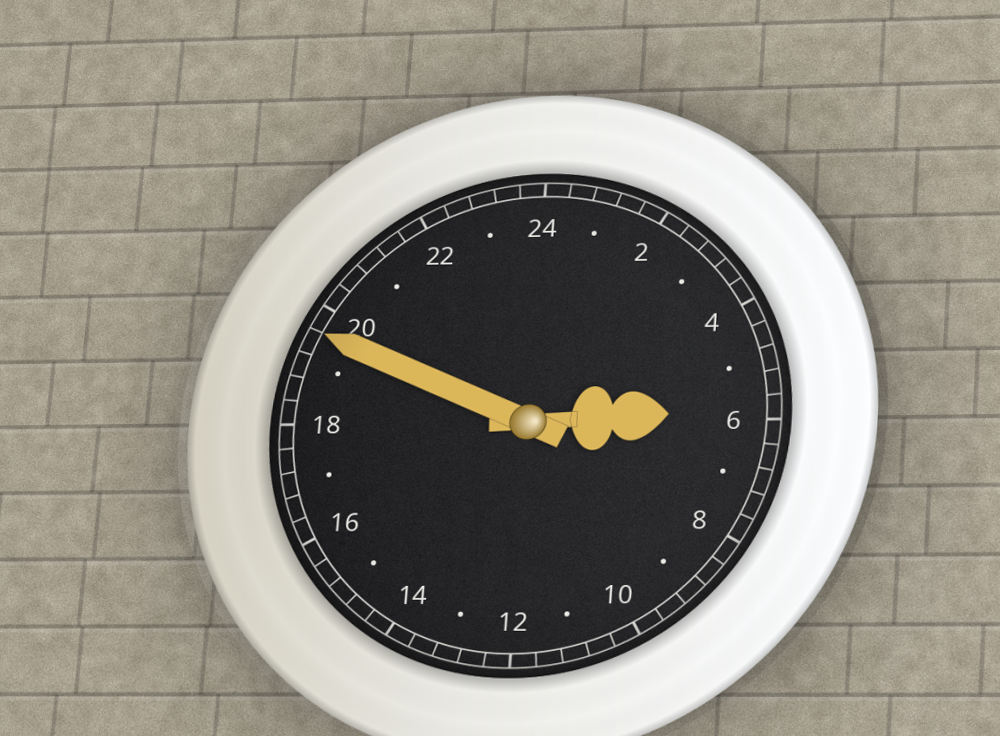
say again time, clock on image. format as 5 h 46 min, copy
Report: 5 h 49 min
